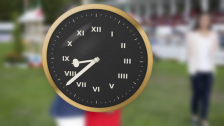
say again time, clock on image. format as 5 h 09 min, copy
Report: 8 h 38 min
